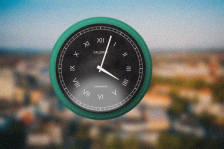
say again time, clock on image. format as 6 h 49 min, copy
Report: 4 h 03 min
